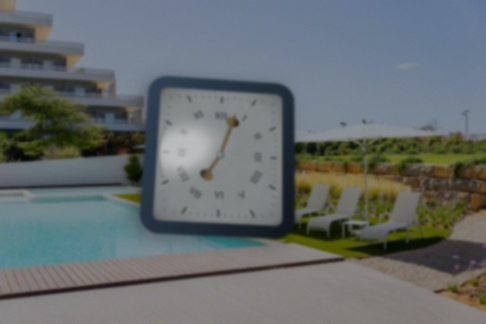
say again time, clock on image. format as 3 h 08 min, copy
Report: 7 h 03 min
